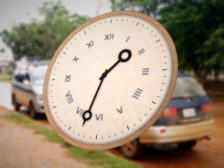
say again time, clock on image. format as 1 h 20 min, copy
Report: 1 h 33 min
